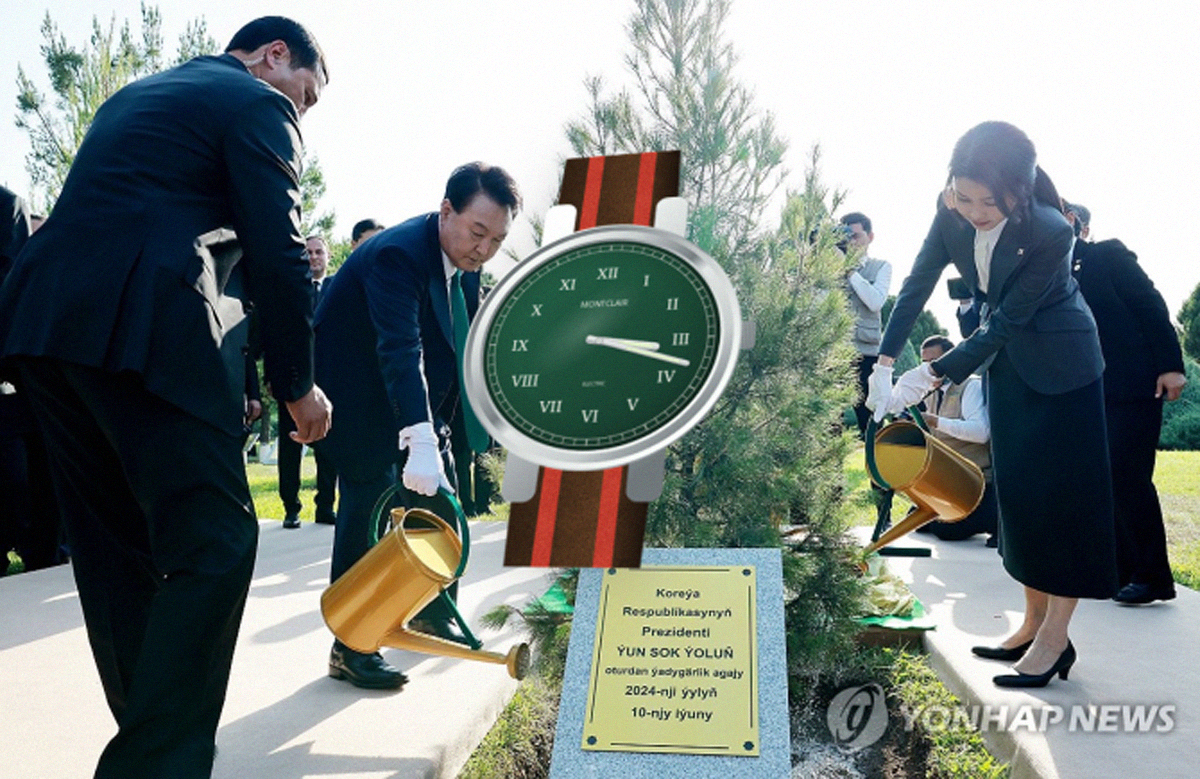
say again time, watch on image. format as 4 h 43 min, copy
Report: 3 h 18 min
